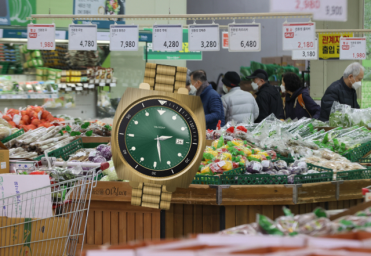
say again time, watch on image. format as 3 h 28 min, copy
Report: 2 h 28 min
